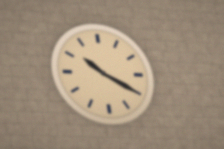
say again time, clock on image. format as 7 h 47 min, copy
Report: 10 h 20 min
